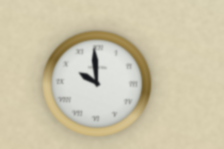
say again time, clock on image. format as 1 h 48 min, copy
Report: 9 h 59 min
